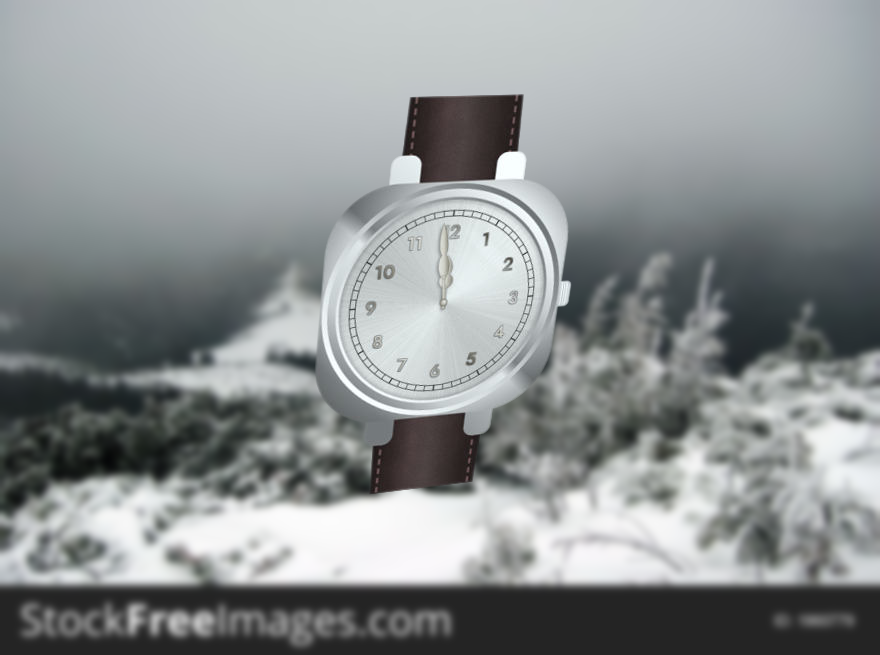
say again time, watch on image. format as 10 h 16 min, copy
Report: 11 h 59 min
